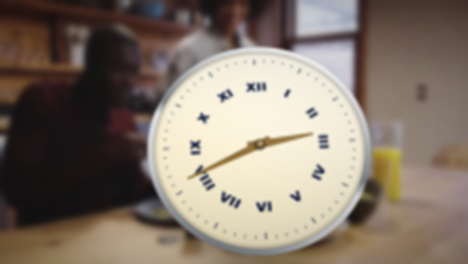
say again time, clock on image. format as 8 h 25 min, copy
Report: 2 h 41 min
